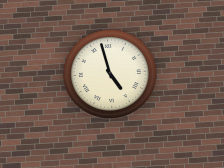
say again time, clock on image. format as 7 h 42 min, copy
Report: 4 h 58 min
